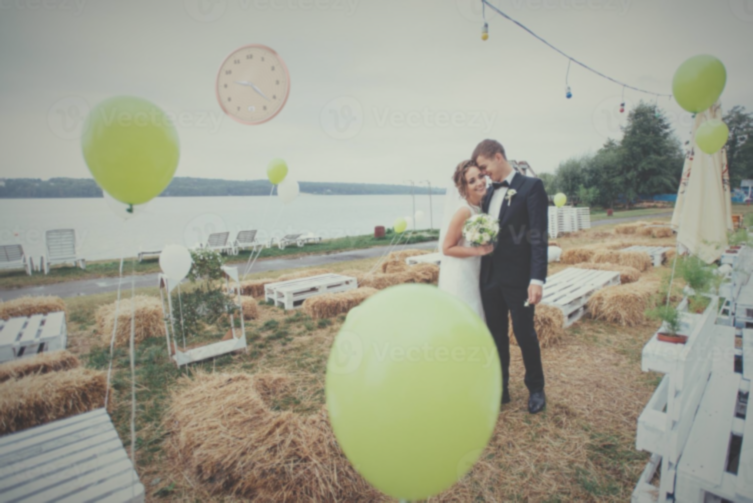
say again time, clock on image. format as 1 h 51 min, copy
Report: 9 h 22 min
